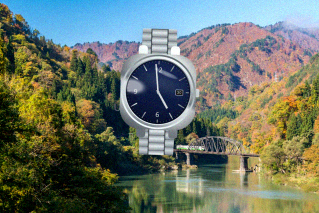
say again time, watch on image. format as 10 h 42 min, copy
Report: 4 h 59 min
